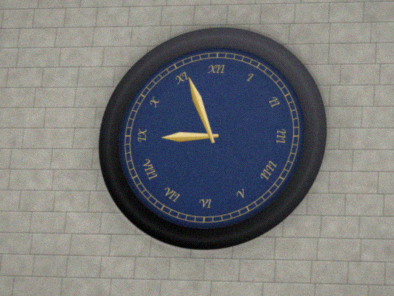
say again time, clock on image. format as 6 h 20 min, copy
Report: 8 h 56 min
